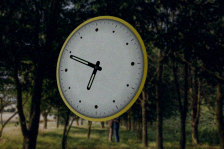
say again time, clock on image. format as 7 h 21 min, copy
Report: 6 h 49 min
